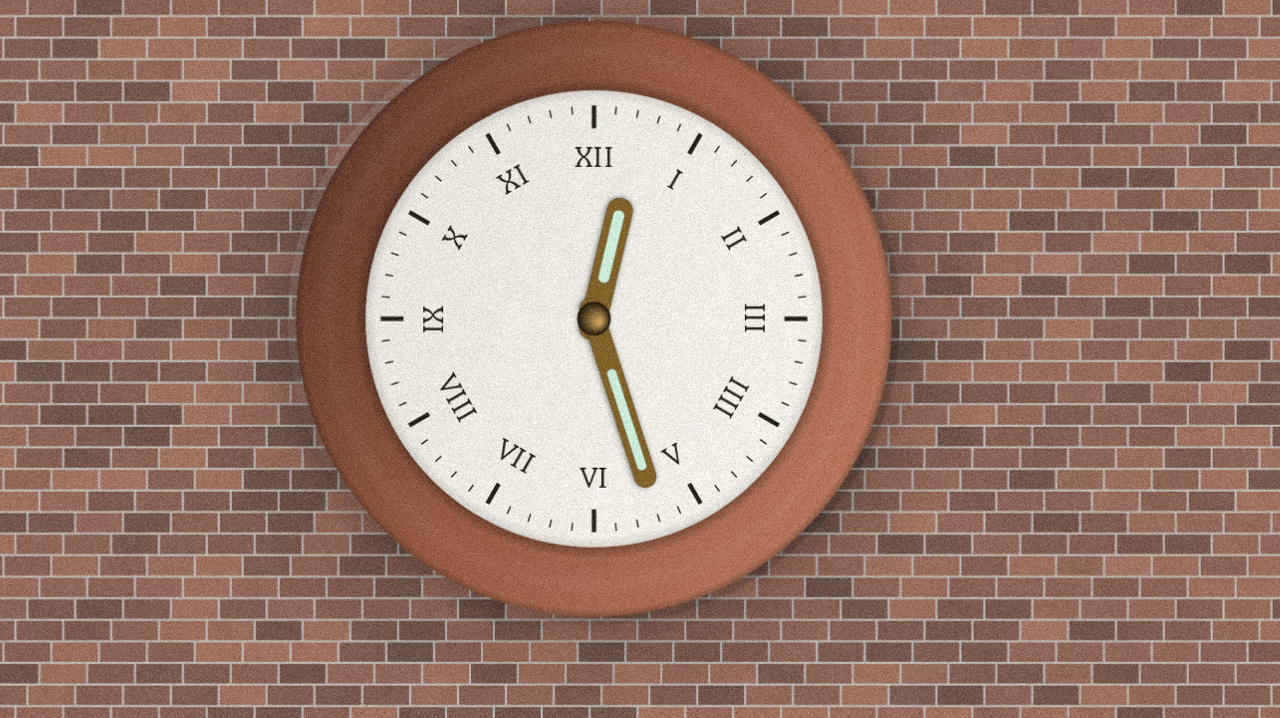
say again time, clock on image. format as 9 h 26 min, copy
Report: 12 h 27 min
